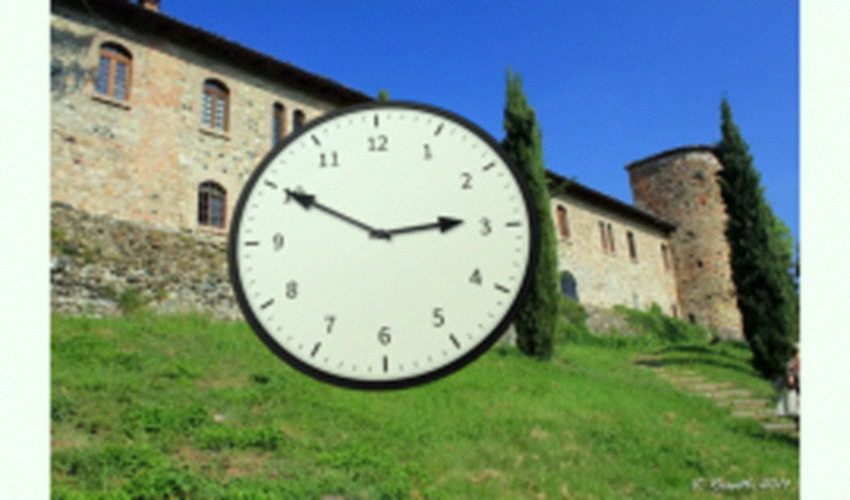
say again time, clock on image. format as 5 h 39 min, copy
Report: 2 h 50 min
